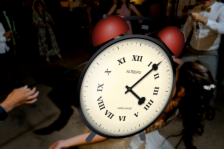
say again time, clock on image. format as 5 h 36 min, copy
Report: 4 h 07 min
